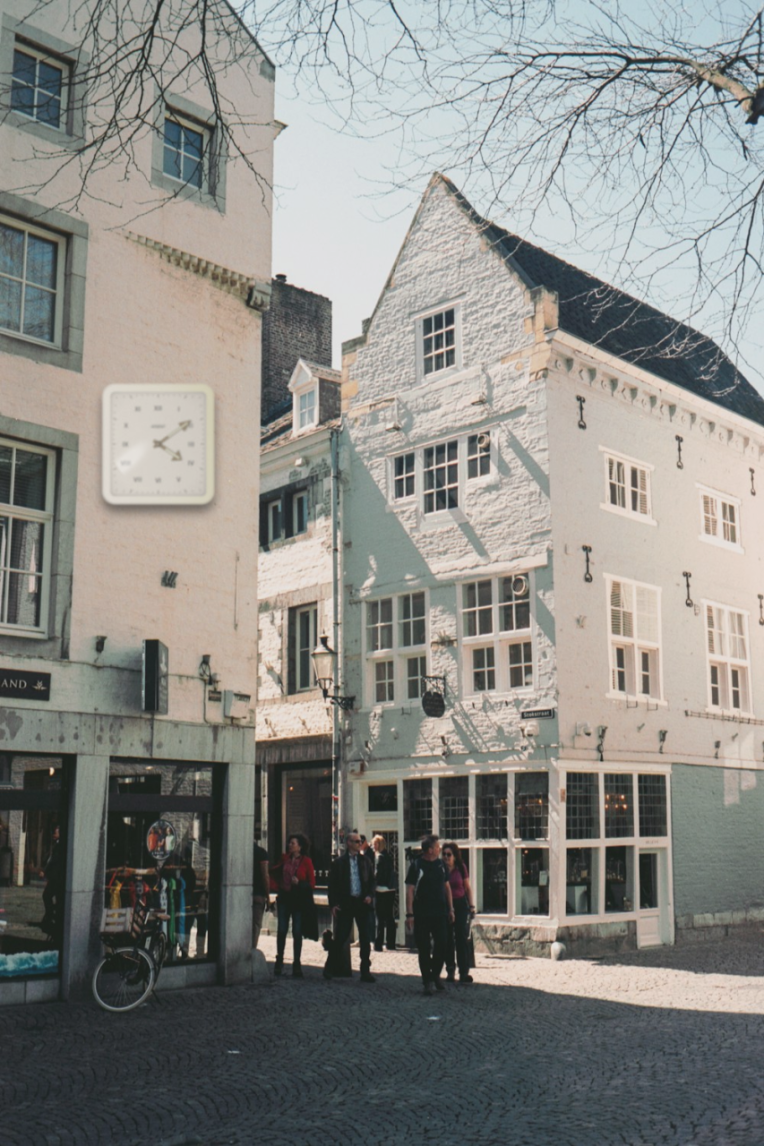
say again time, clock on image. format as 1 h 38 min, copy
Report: 4 h 09 min
